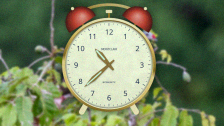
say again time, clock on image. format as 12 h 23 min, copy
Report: 10 h 38 min
